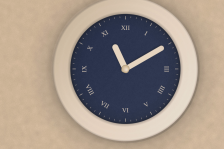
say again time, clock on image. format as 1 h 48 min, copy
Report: 11 h 10 min
